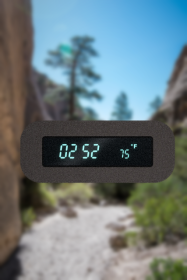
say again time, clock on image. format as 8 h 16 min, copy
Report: 2 h 52 min
